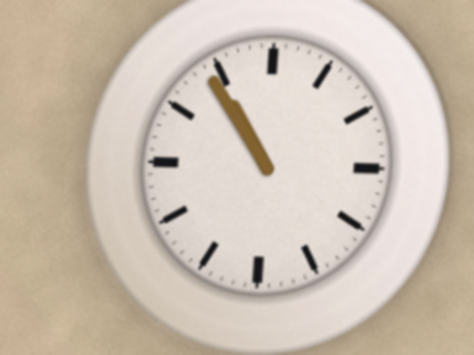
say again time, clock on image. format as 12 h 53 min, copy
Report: 10 h 54 min
